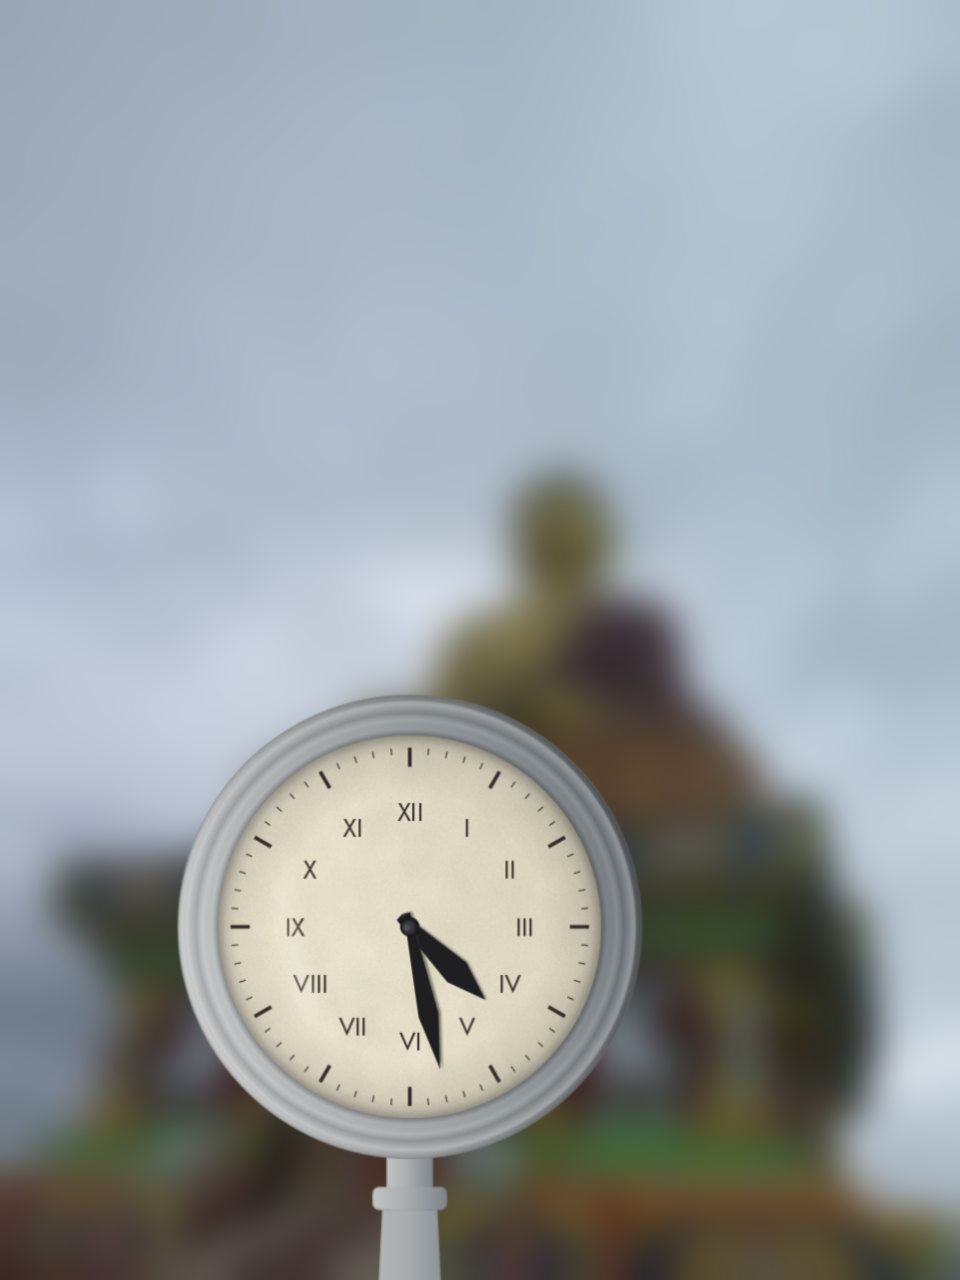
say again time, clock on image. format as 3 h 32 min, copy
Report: 4 h 28 min
